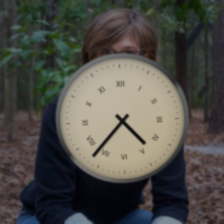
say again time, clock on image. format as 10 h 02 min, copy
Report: 4 h 37 min
